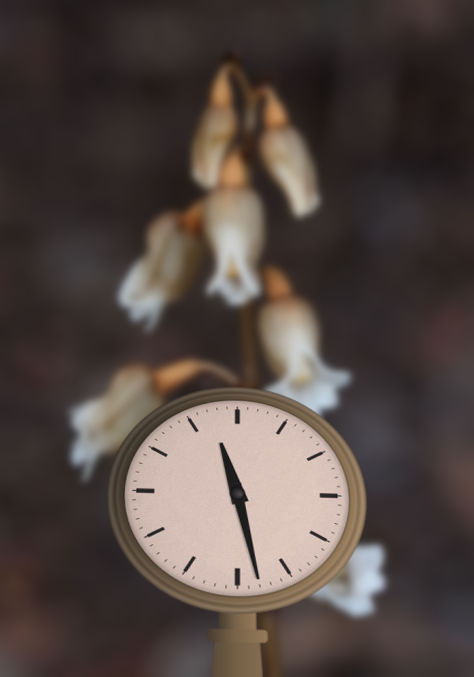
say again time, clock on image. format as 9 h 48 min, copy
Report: 11 h 28 min
